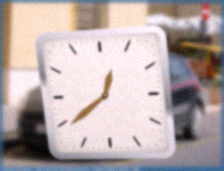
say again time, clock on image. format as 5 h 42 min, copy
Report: 12 h 39 min
